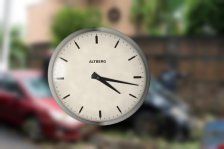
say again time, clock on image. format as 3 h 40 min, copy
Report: 4 h 17 min
